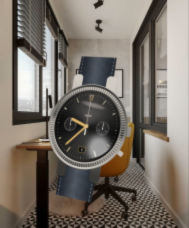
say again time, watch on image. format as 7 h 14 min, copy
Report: 9 h 37 min
